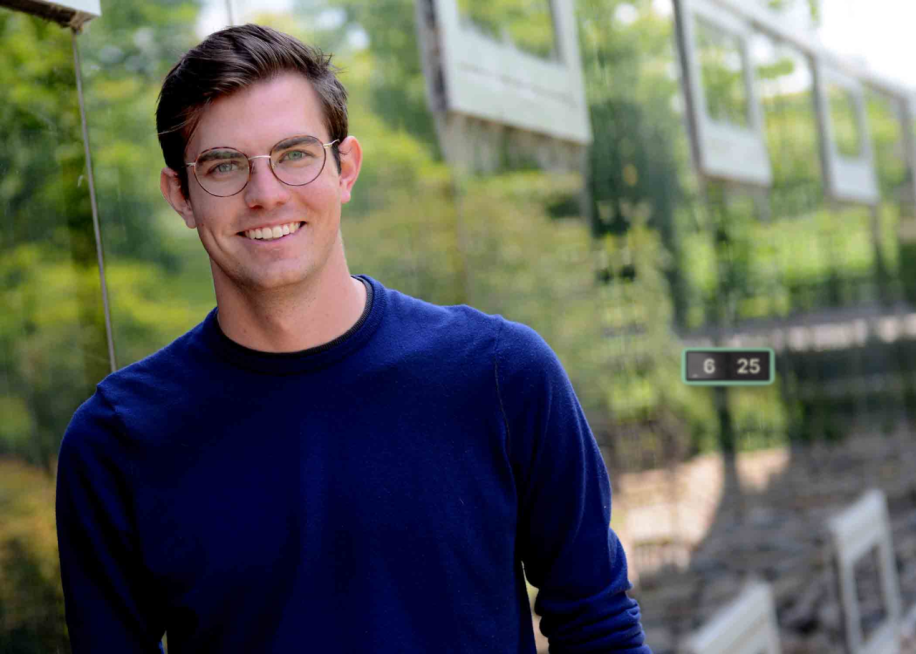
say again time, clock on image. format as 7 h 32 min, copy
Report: 6 h 25 min
